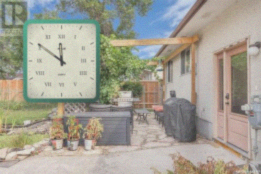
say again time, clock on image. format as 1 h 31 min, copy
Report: 11 h 51 min
